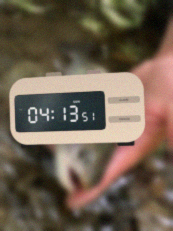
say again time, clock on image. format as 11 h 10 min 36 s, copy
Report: 4 h 13 min 51 s
